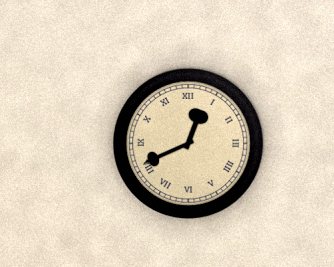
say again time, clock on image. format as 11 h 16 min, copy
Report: 12 h 41 min
